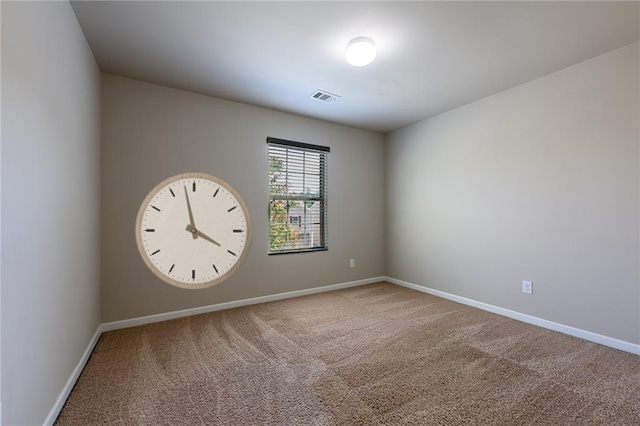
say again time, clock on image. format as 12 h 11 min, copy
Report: 3 h 58 min
